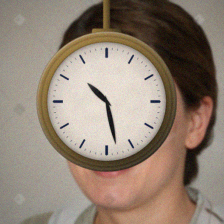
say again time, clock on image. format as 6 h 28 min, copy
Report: 10 h 28 min
